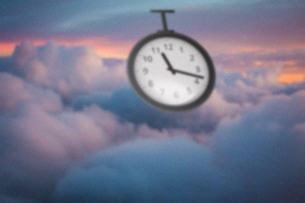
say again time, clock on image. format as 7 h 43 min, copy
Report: 11 h 18 min
